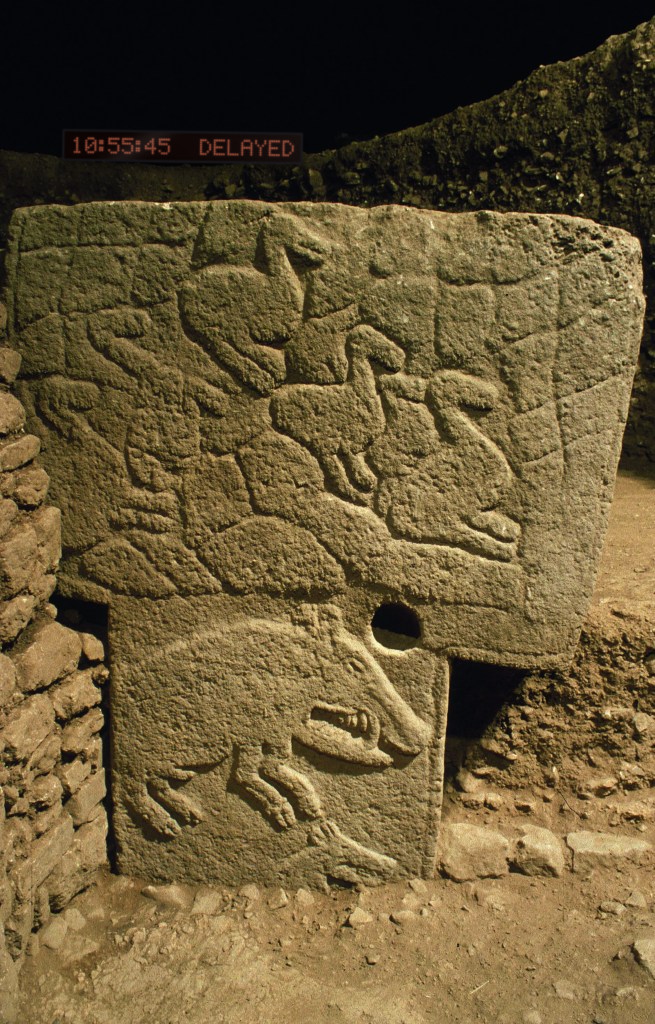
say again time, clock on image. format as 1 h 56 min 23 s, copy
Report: 10 h 55 min 45 s
